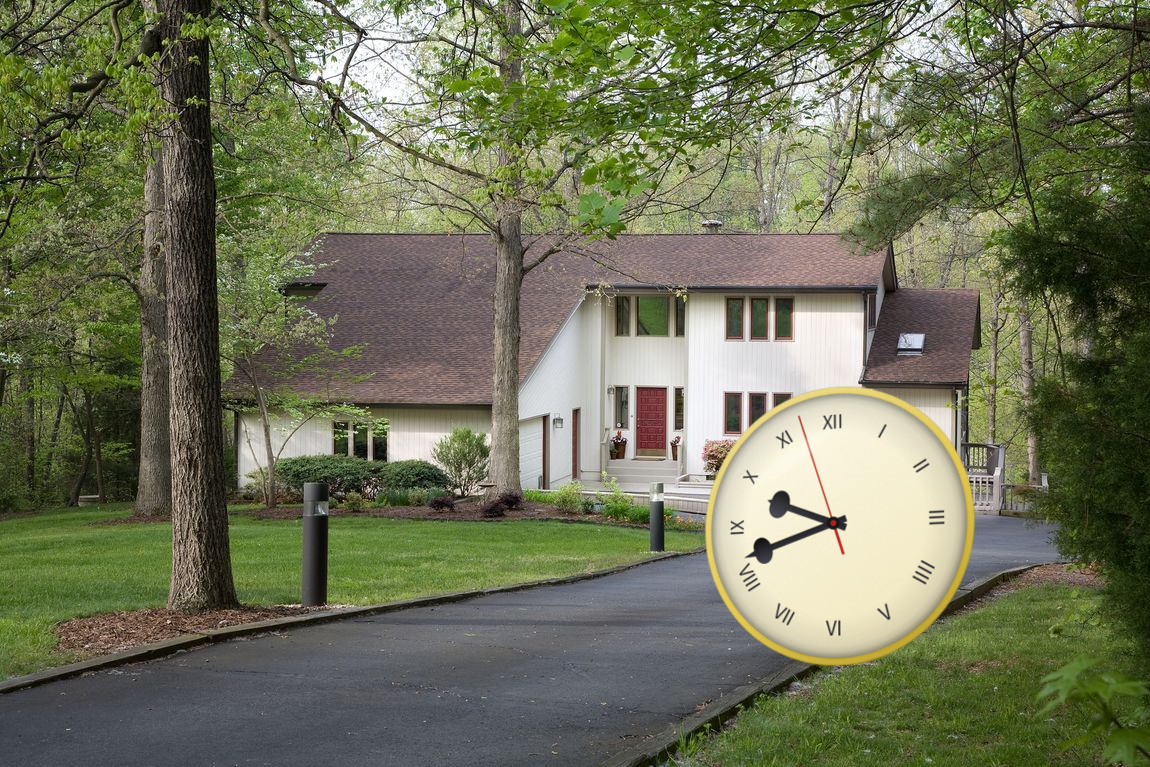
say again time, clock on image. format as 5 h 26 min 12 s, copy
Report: 9 h 41 min 57 s
